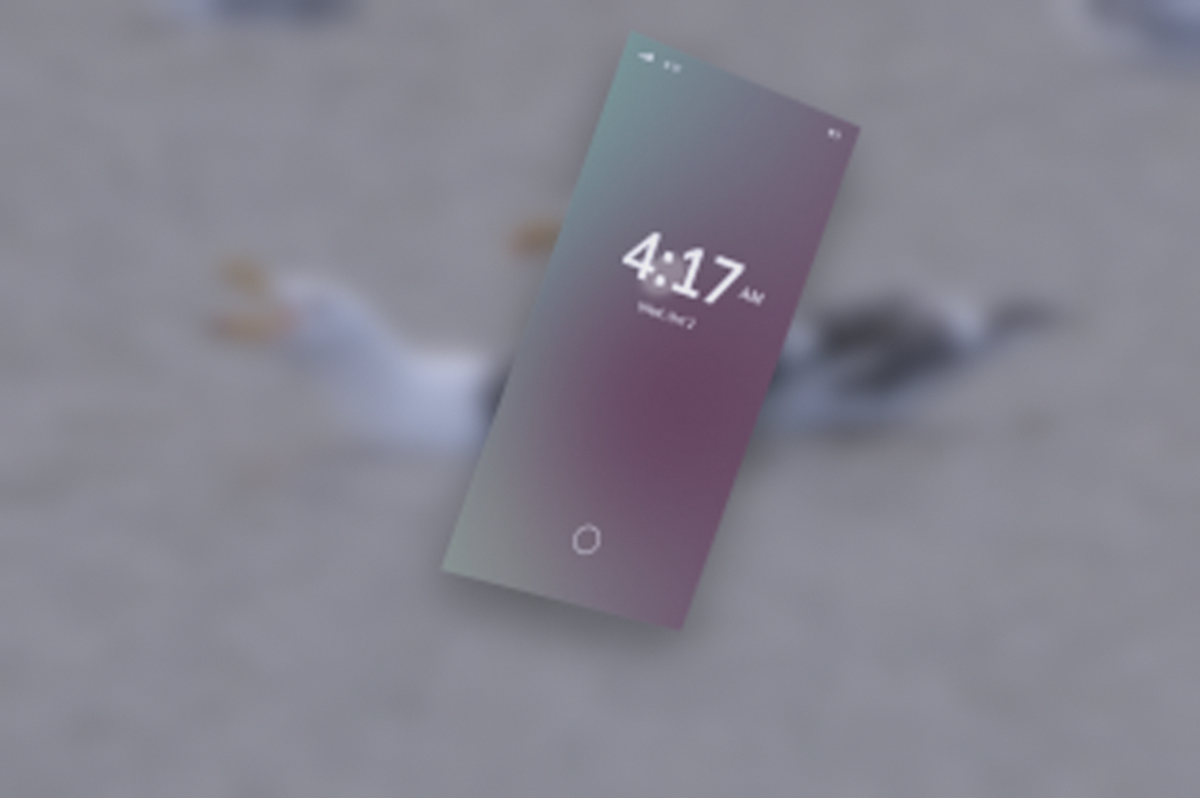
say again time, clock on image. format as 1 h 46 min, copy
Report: 4 h 17 min
